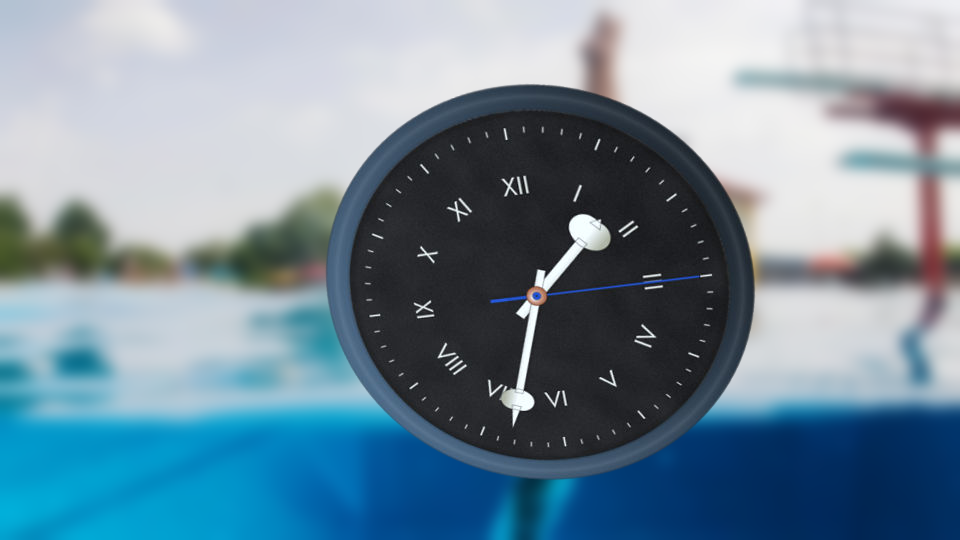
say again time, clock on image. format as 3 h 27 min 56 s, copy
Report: 1 h 33 min 15 s
